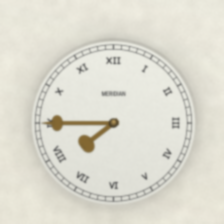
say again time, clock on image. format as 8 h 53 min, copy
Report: 7 h 45 min
